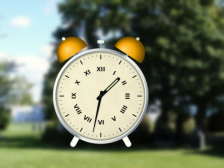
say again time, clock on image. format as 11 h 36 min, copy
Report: 1 h 32 min
